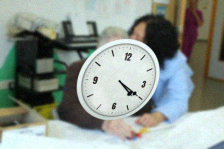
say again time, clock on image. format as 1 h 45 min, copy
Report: 4 h 20 min
